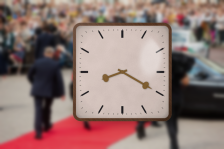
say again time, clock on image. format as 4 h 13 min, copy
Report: 8 h 20 min
